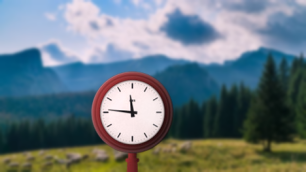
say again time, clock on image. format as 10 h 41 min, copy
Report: 11 h 46 min
